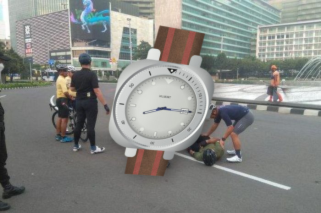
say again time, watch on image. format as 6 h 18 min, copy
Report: 8 h 15 min
